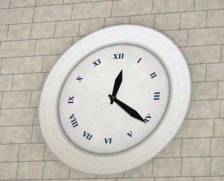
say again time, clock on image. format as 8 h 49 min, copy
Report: 12 h 21 min
